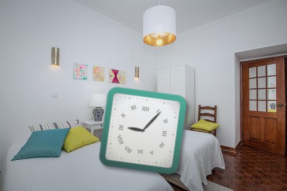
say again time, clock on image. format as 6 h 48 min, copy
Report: 9 h 06 min
